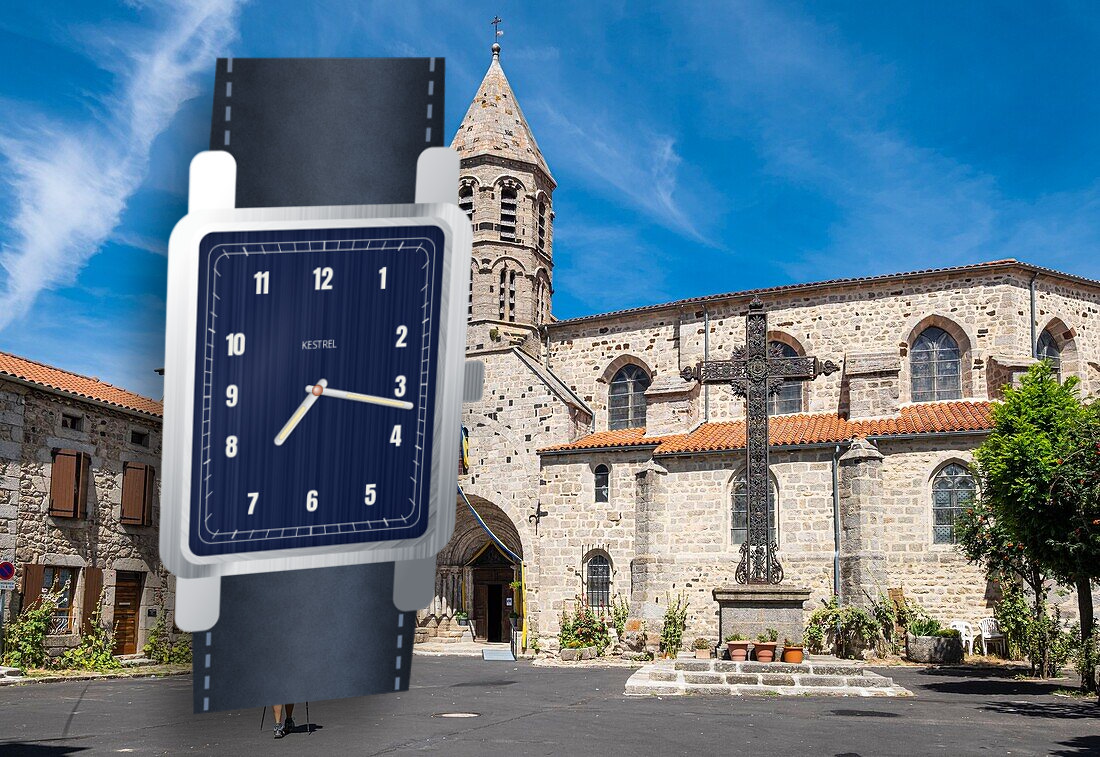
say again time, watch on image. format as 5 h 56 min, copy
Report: 7 h 17 min
